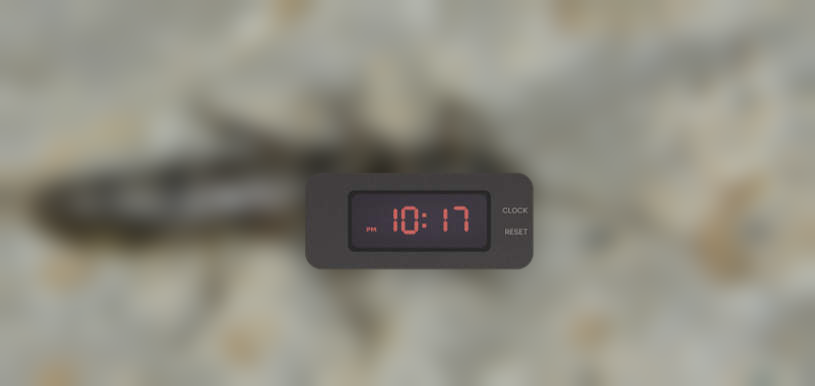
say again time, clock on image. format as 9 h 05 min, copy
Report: 10 h 17 min
